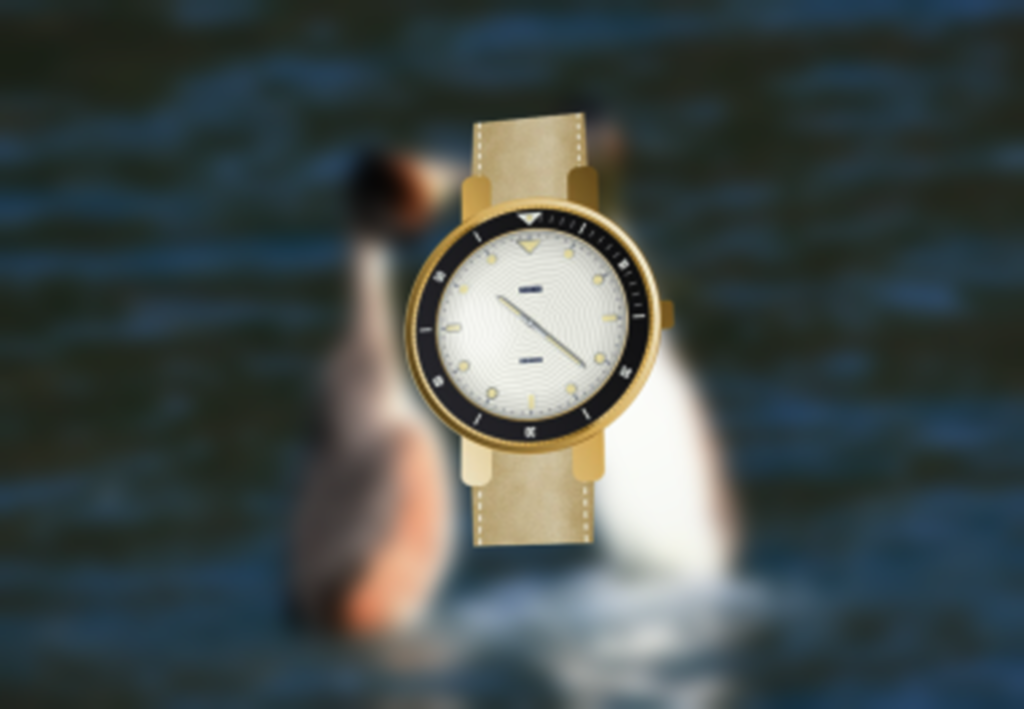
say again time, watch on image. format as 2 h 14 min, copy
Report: 10 h 22 min
